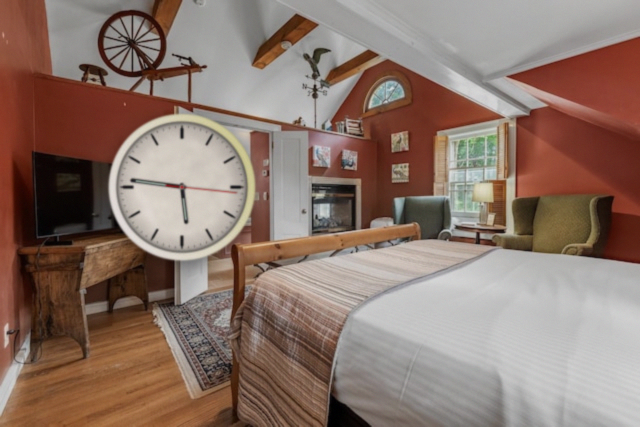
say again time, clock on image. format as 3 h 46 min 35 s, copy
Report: 5 h 46 min 16 s
